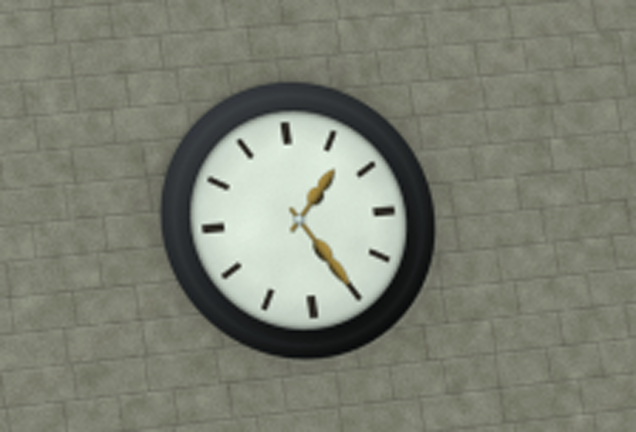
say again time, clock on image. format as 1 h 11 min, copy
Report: 1 h 25 min
